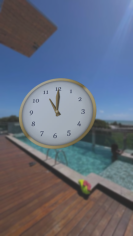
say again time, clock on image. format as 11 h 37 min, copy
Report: 11 h 00 min
